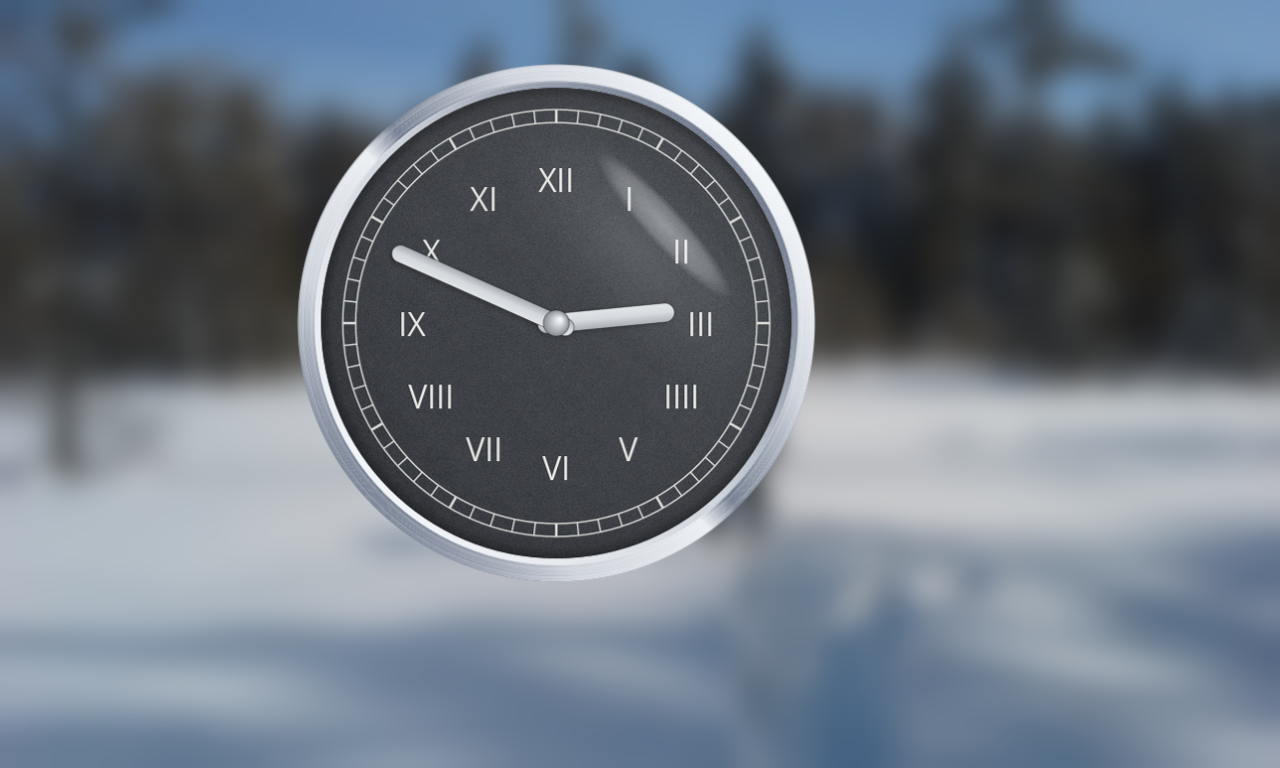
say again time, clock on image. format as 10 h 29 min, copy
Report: 2 h 49 min
